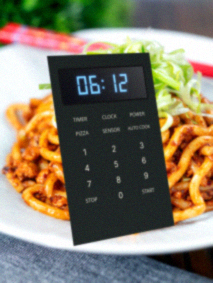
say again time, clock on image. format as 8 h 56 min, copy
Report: 6 h 12 min
